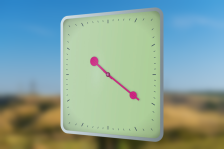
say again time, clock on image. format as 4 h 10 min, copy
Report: 10 h 21 min
